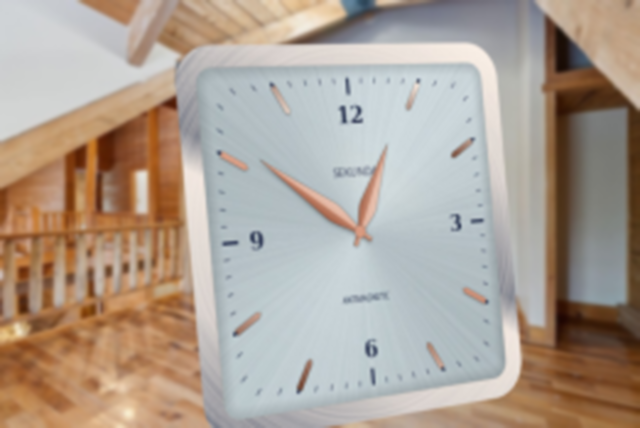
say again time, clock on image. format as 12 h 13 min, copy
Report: 12 h 51 min
